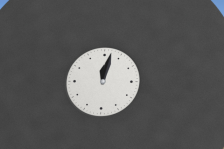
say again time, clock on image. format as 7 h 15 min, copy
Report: 12 h 02 min
